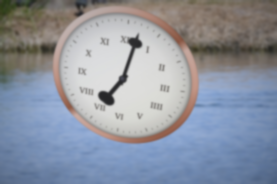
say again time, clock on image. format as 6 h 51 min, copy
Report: 7 h 02 min
